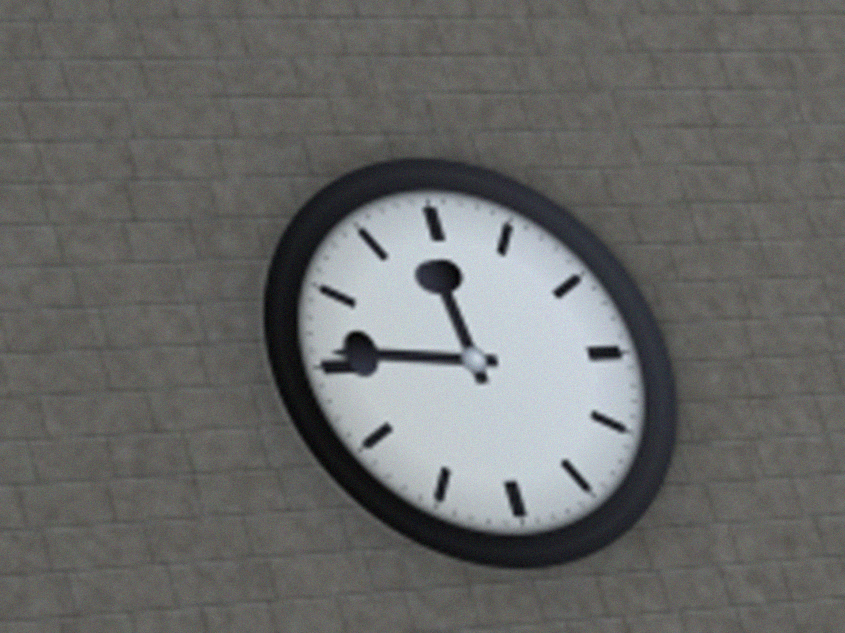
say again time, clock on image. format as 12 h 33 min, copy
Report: 11 h 46 min
